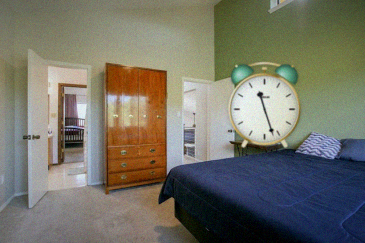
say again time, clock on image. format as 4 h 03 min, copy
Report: 11 h 27 min
